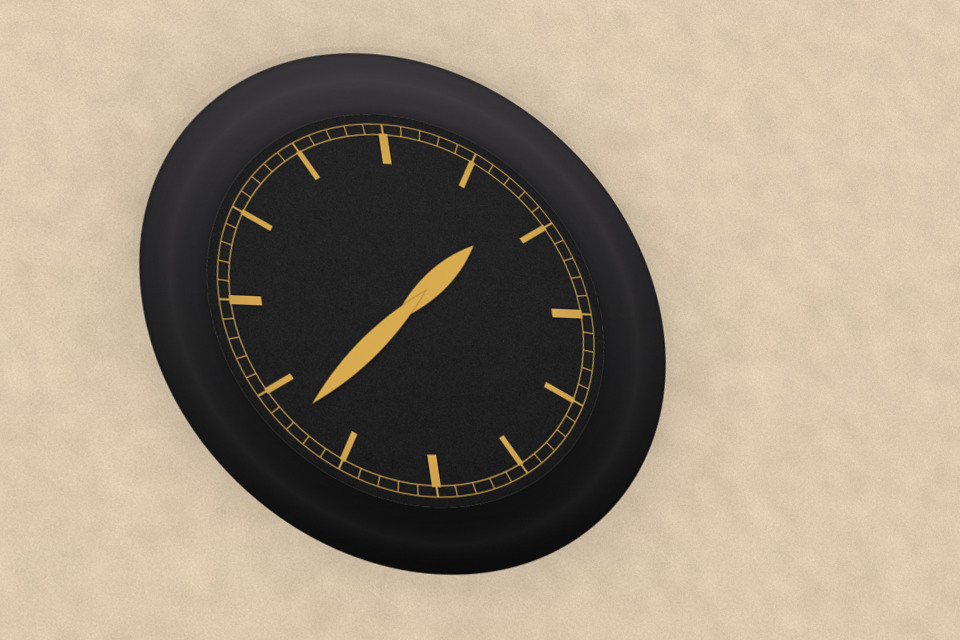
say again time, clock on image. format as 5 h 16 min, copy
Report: 1 h 38 min
